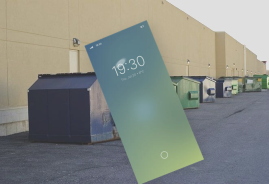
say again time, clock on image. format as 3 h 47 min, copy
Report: 19 h 30 min
